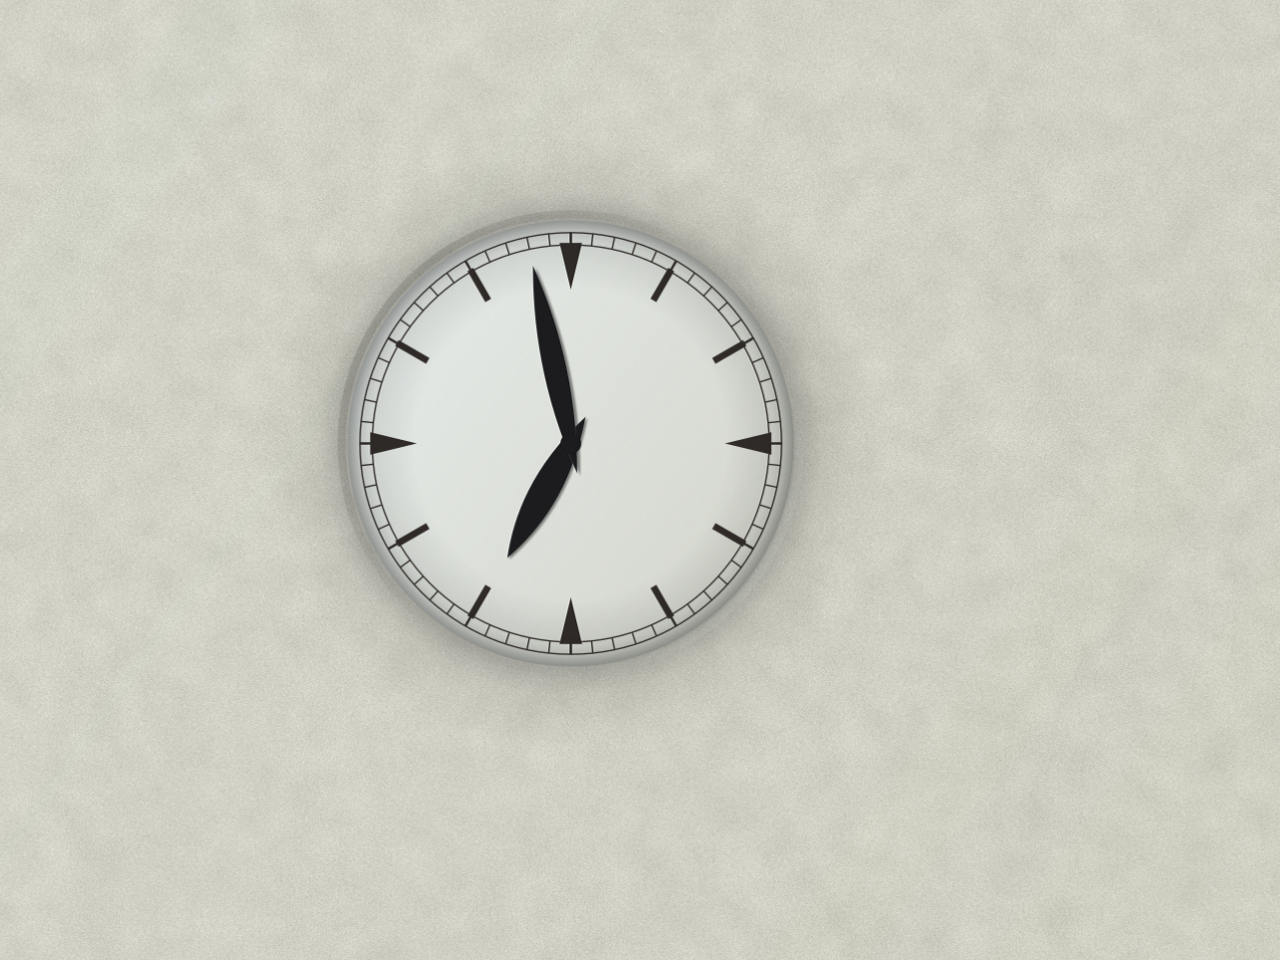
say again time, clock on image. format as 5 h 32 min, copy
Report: 6 h 58 min
